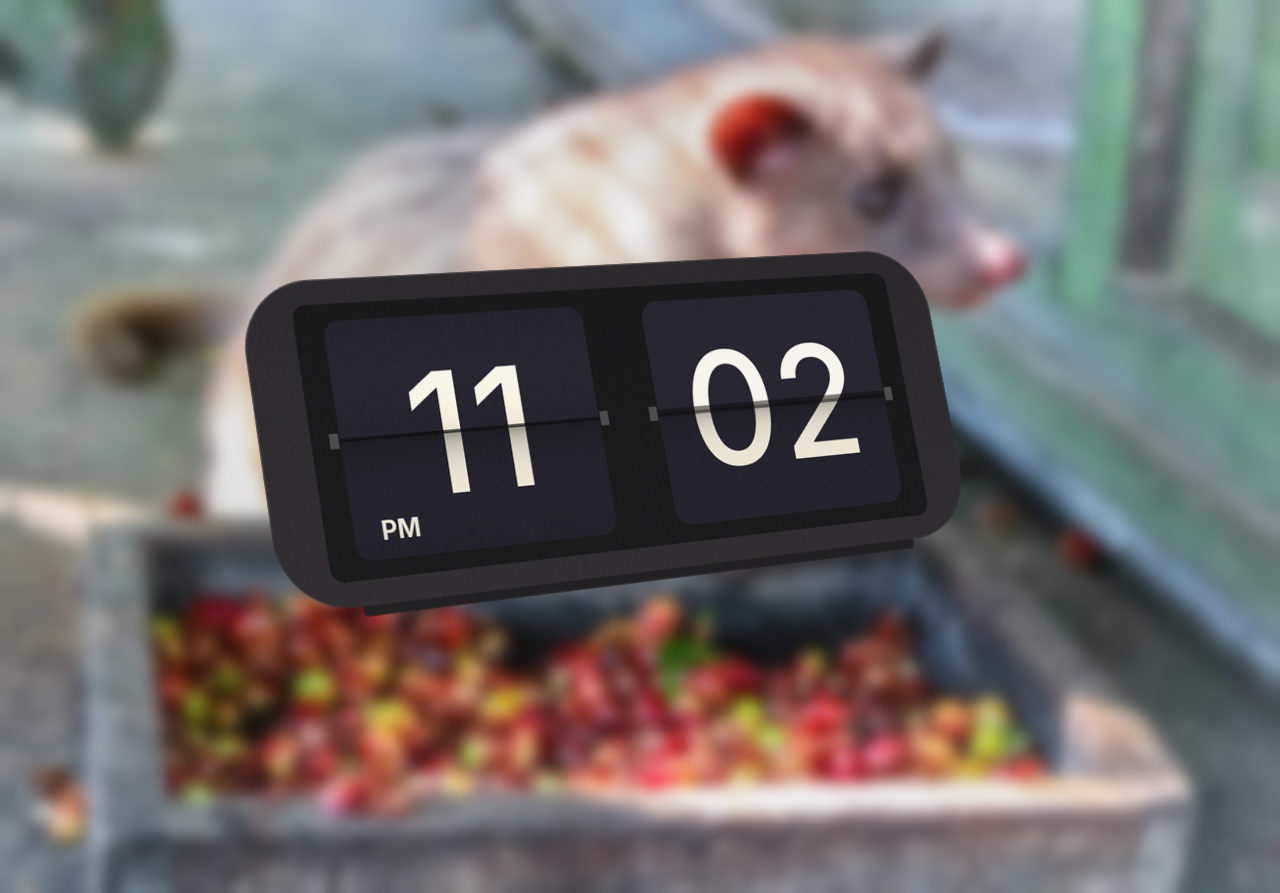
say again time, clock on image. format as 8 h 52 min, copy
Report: 11 h 02 min
